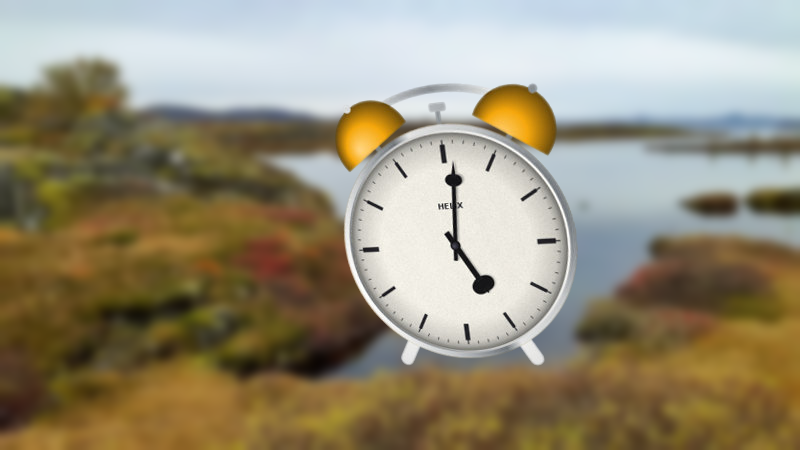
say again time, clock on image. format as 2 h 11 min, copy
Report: 5 h 01 min
